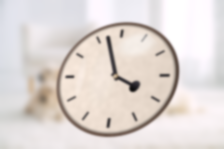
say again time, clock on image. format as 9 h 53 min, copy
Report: 3 h 57 min
